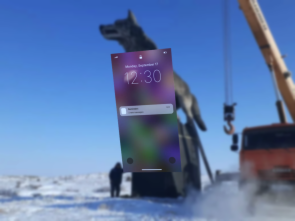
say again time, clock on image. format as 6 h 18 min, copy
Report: 12 h 30 min
